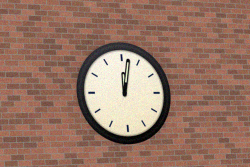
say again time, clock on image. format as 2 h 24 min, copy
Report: 12 h 02 min
